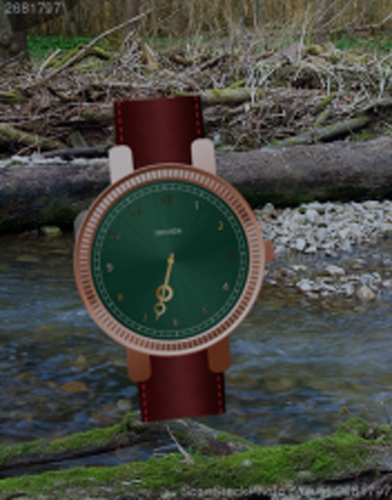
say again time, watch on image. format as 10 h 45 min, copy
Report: 6 h 33 min
